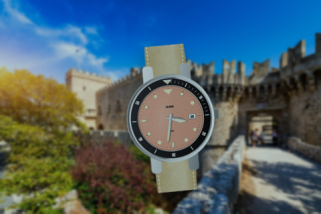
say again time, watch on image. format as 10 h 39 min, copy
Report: 3 h 32 min
